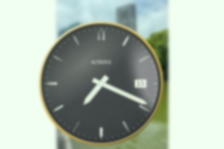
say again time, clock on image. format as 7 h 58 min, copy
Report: 7 h 19 min
